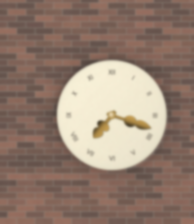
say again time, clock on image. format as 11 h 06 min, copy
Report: 7 h 18 min
